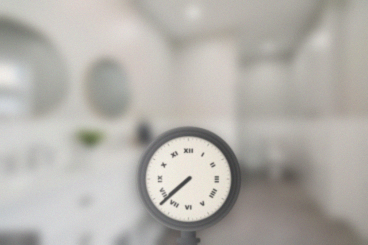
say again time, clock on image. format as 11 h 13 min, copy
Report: 7 h 38 min
